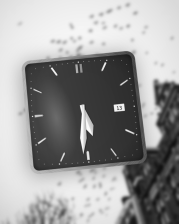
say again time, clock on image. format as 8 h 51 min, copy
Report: 5 h 31 min
